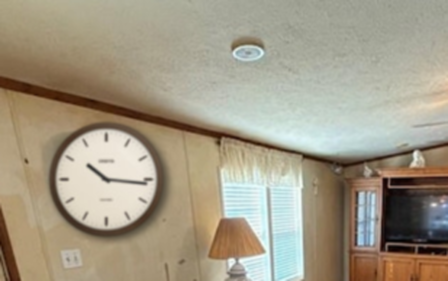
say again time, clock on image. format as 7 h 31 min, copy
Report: 10 h 16 min
